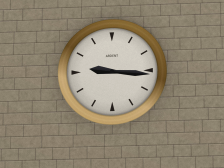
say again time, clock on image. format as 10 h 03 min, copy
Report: 9 h 16 min
